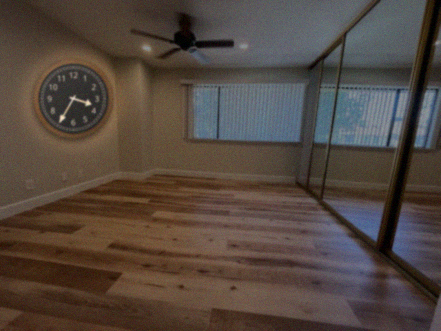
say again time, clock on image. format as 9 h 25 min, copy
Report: 3 h 35 min
